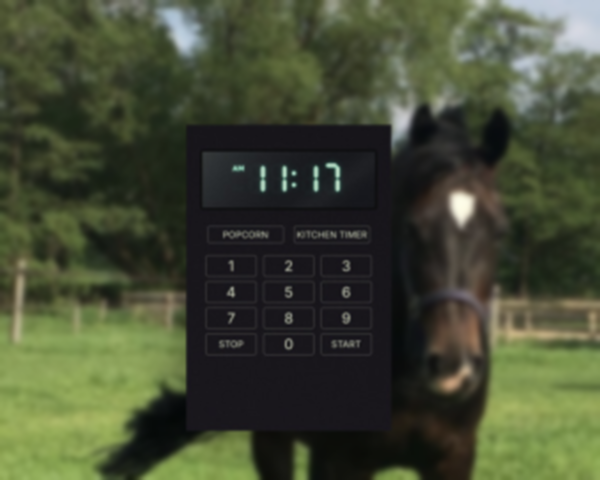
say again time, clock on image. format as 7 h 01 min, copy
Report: 11 h 17 min
